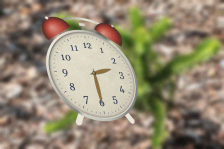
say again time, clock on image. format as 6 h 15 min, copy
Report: 2 h 30 min
